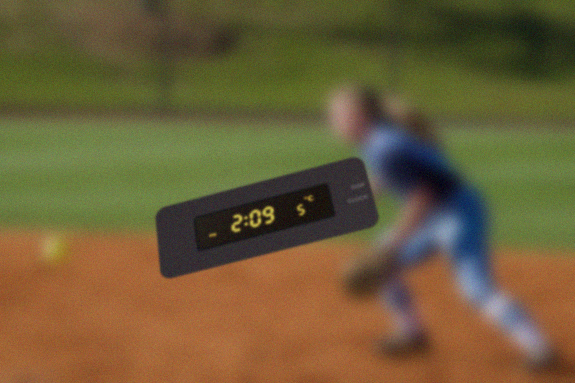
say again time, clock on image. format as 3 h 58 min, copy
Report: 2 h 09 min
